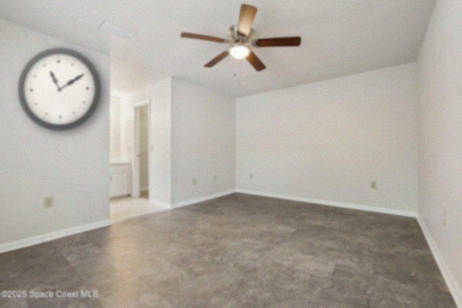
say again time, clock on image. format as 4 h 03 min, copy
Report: 11 h 10 min
